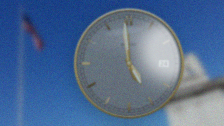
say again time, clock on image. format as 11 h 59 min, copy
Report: 4 h 59 min
